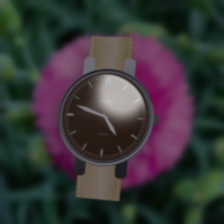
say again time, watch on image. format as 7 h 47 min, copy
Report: 4 h 48 min
